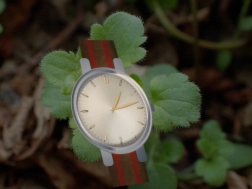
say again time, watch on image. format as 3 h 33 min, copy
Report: 1 h 13 min
